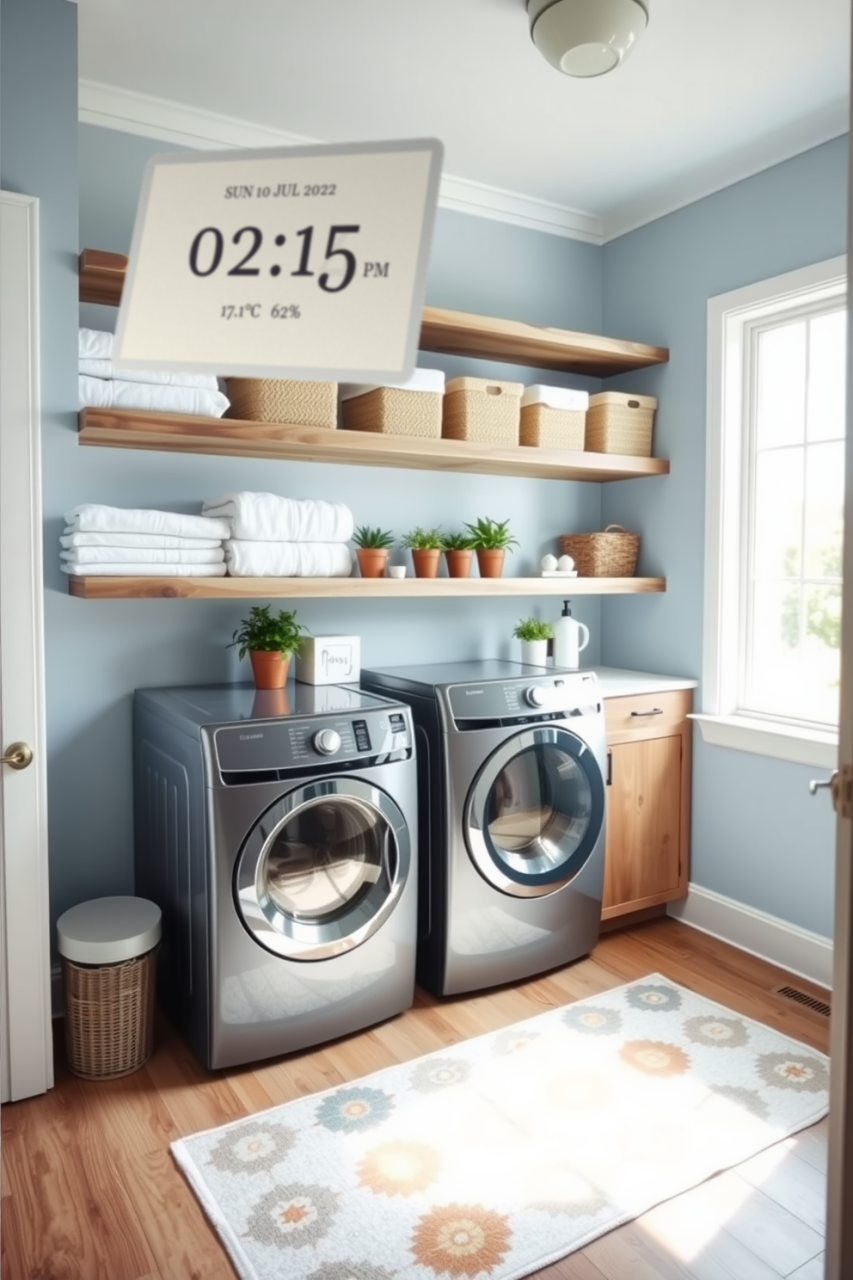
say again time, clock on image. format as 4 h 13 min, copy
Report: 2 h 15 min
